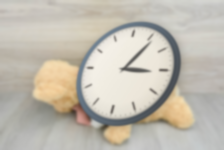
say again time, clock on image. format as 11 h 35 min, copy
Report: 3 h 06 min
